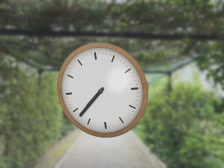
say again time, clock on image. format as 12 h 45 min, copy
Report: 7 h 38 min
